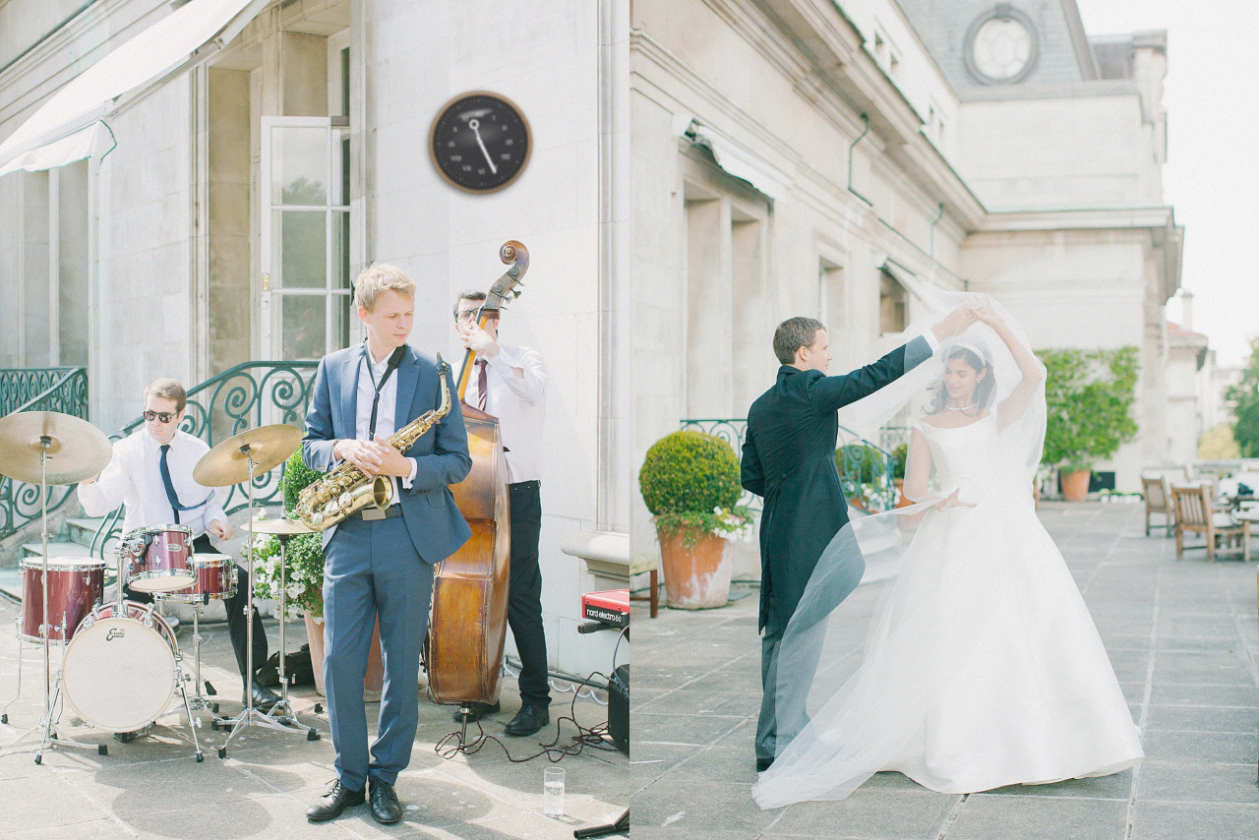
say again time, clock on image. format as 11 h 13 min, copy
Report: 11 h 26 min
